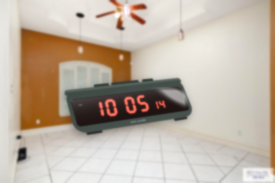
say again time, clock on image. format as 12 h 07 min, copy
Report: 10 h 05 min
